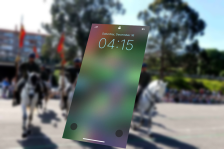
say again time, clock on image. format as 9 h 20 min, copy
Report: 4 h 15 min
